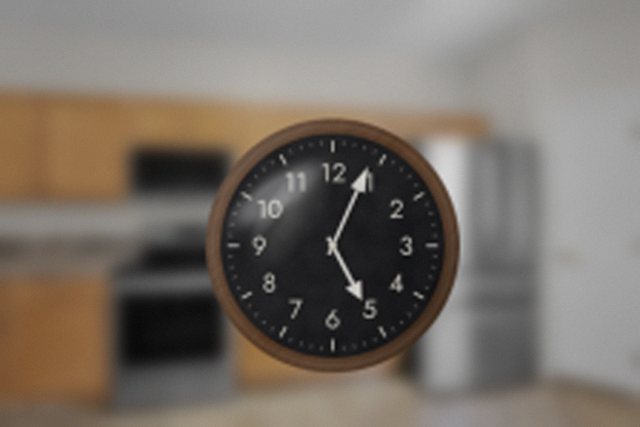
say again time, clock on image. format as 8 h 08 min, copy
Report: 5 h 04 min
